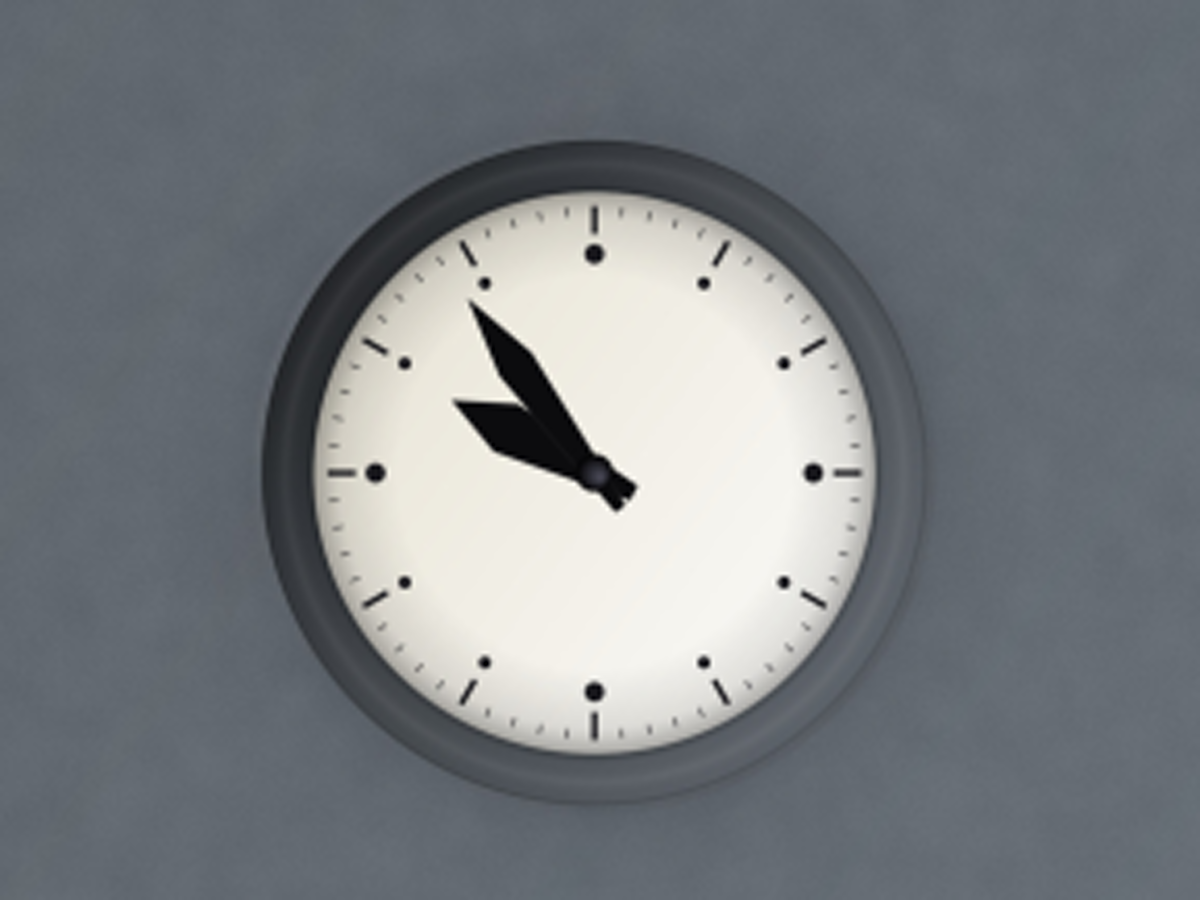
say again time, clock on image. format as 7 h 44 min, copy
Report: 9 h 54 min
